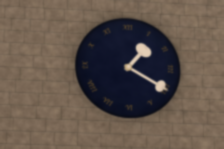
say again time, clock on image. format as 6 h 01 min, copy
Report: 1 h 20 min
